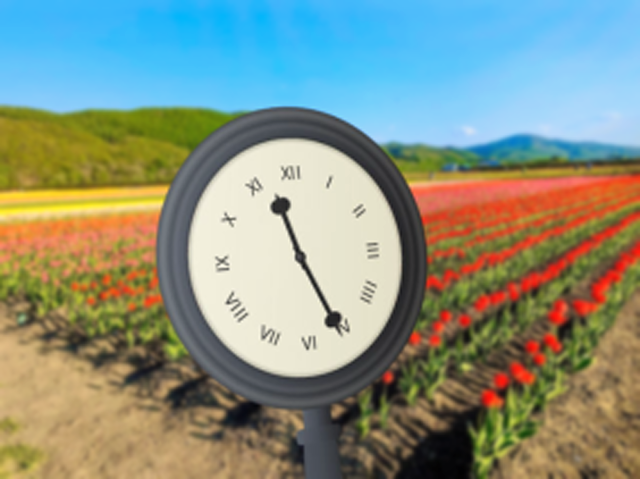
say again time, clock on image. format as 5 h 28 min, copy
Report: 11 h 26 min
